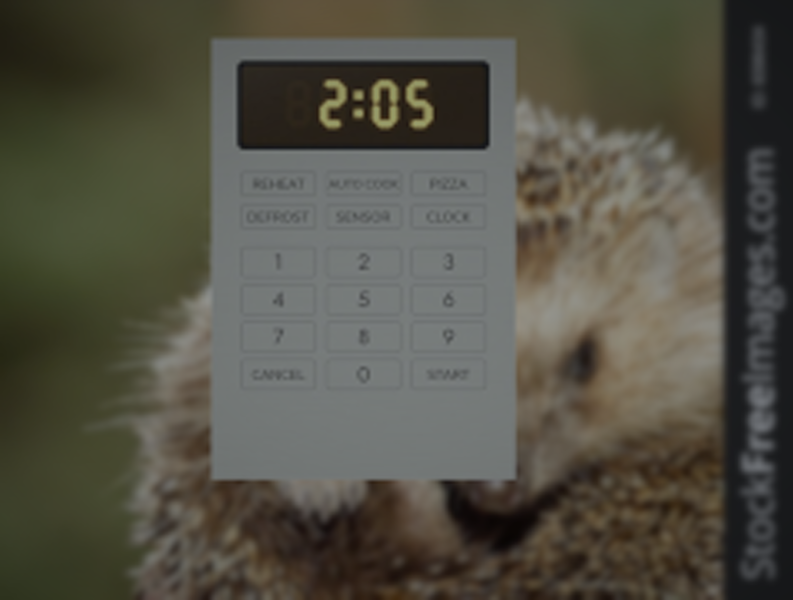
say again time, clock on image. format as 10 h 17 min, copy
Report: 2 h 05 min
